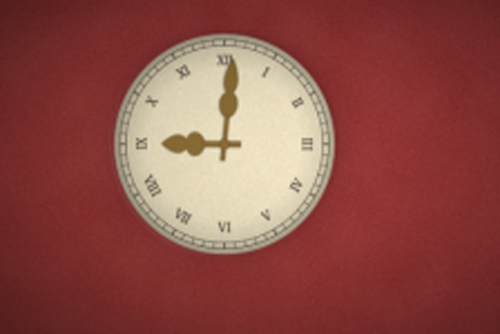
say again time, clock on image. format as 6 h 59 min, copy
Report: 9 h 01 min
